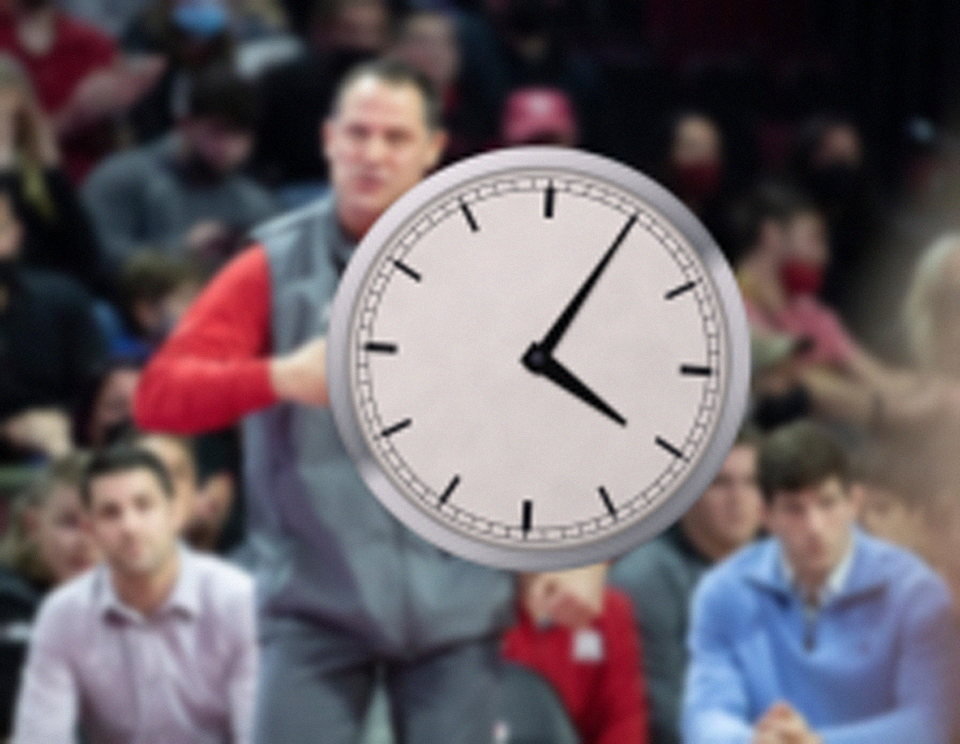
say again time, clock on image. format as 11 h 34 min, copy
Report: 4 h 05 min
